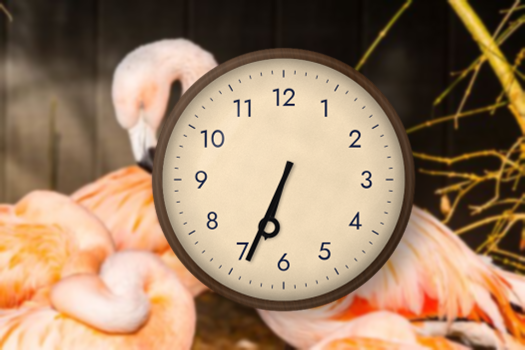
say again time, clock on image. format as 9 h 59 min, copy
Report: 6 h 34 min
